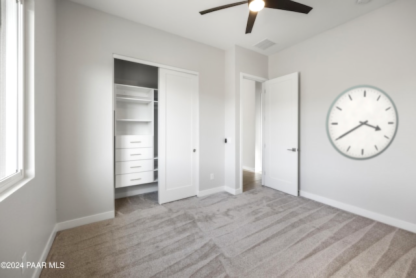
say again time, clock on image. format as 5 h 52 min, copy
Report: 3 h 40 min
